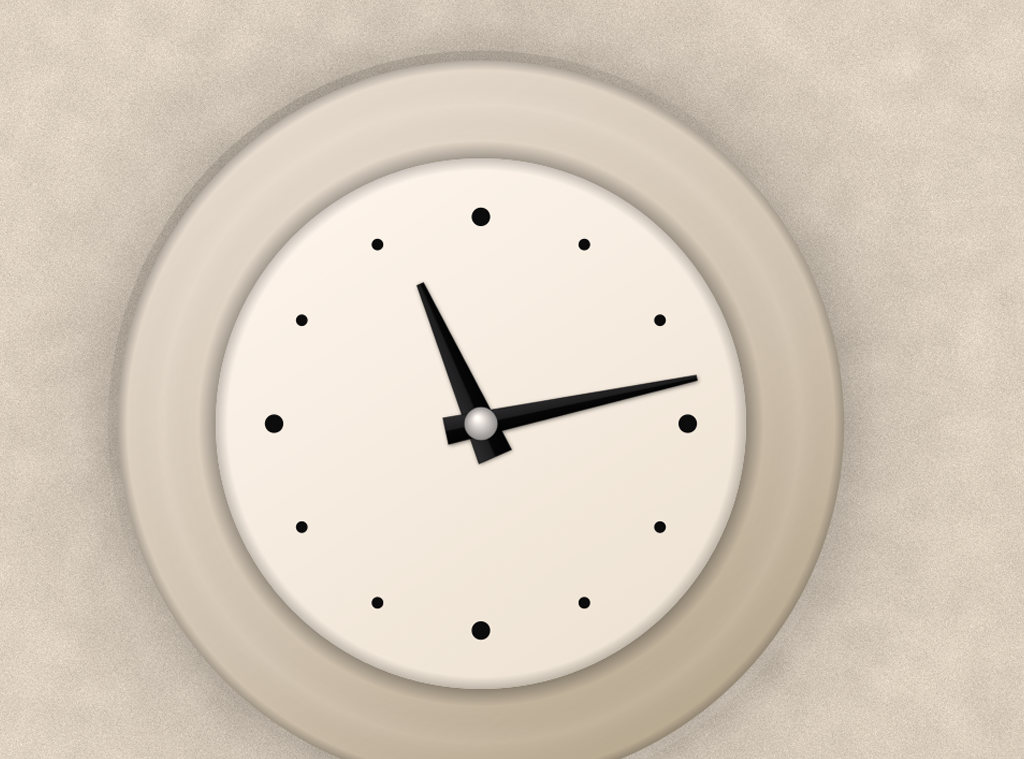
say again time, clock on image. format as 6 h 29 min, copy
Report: 11 h 13 min
